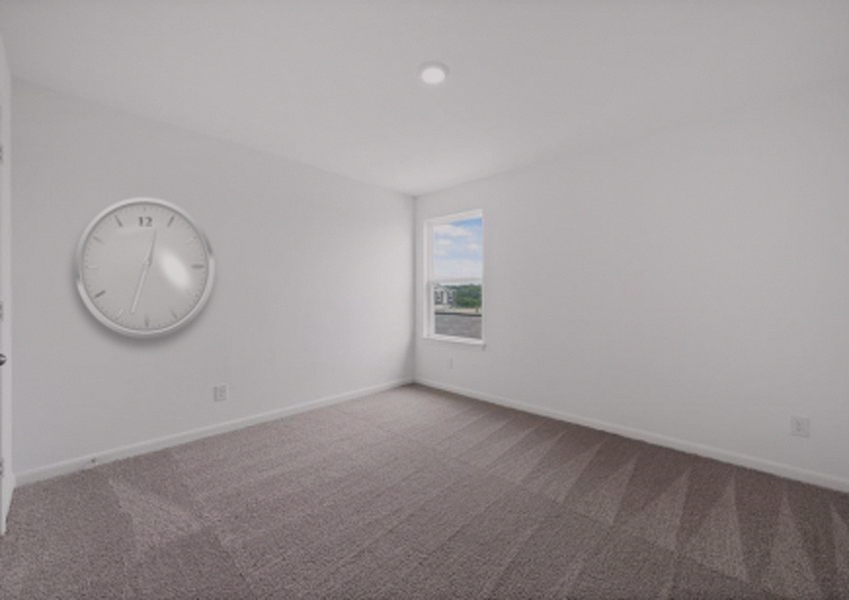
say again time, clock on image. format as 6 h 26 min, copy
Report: 12 h 33 min
